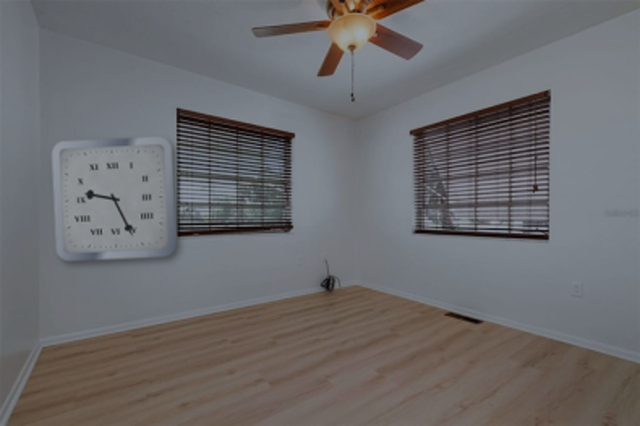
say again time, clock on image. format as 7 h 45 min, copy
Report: 9 h 26 min
